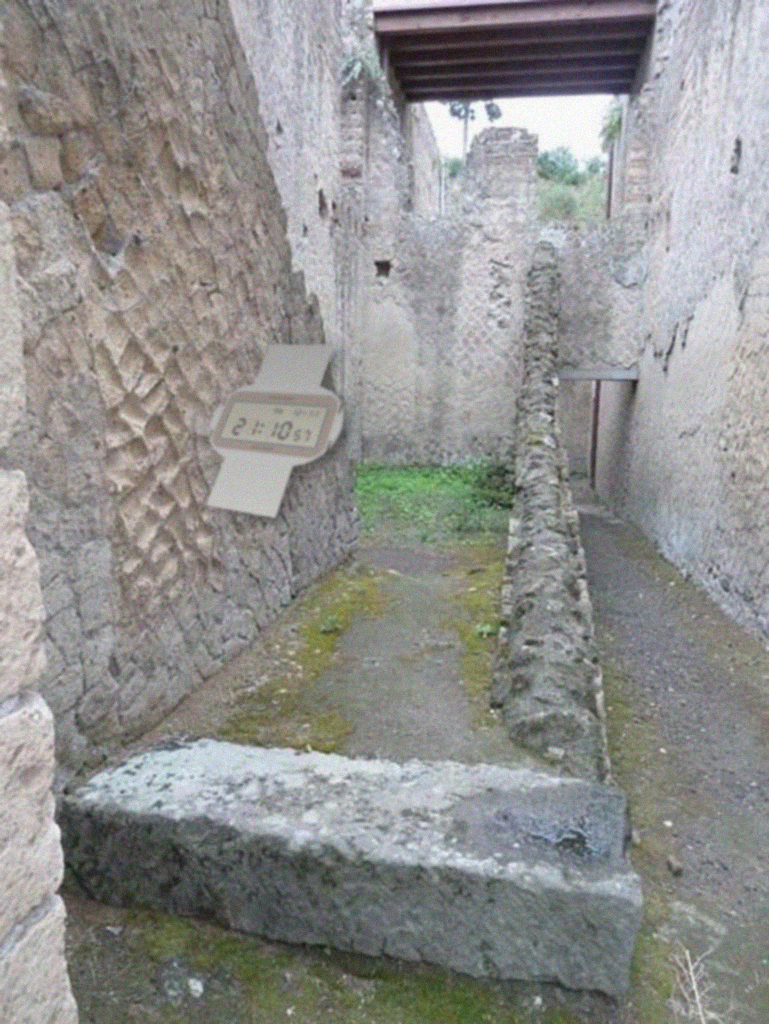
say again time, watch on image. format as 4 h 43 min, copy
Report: 21 h 10 min
